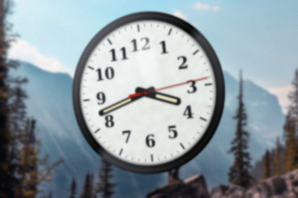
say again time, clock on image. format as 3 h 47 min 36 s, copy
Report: 3 h 42 min 14 s
